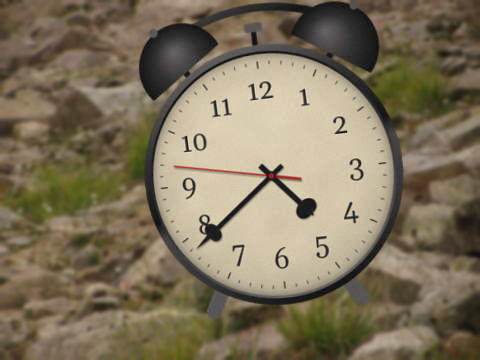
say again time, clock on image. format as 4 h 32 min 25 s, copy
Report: 4 h 38 min 47 s
